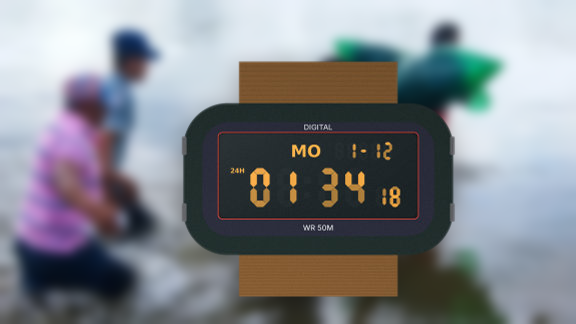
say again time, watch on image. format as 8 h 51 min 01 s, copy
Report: 1 h 34 min 18 s
